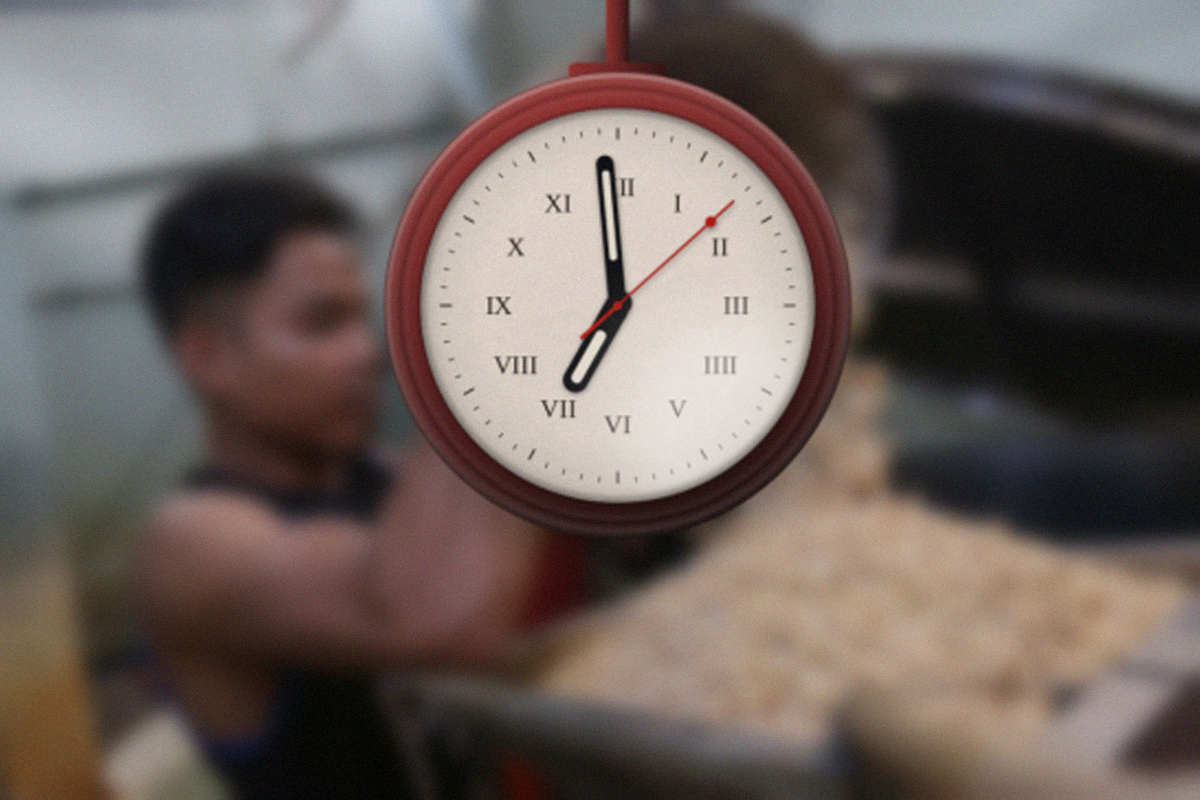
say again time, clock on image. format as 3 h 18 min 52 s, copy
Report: 6 h 59 min 08 s
